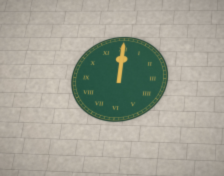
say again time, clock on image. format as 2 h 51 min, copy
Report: 12 h 00 min
